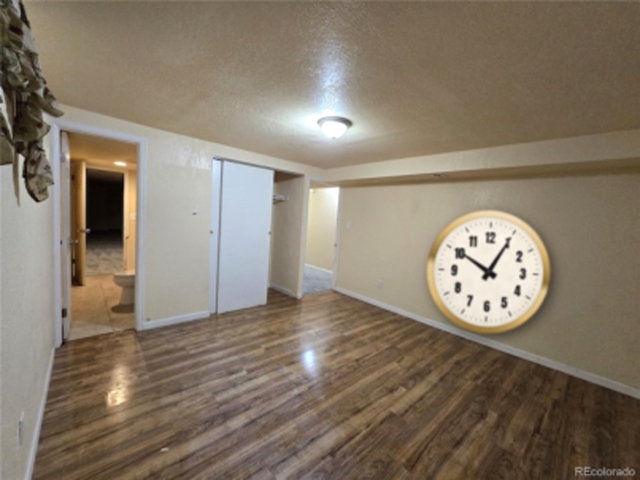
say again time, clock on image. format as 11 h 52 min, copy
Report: 10 h 05 min
